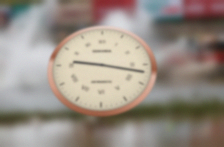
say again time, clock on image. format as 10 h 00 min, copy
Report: 9 h 17 min
